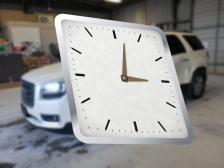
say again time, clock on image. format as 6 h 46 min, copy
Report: 3 h 02 min
